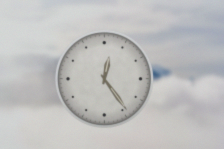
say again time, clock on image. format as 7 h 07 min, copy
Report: 12 h 24 min
